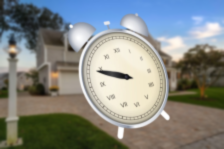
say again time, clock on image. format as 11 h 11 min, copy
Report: 9 h 49 min
